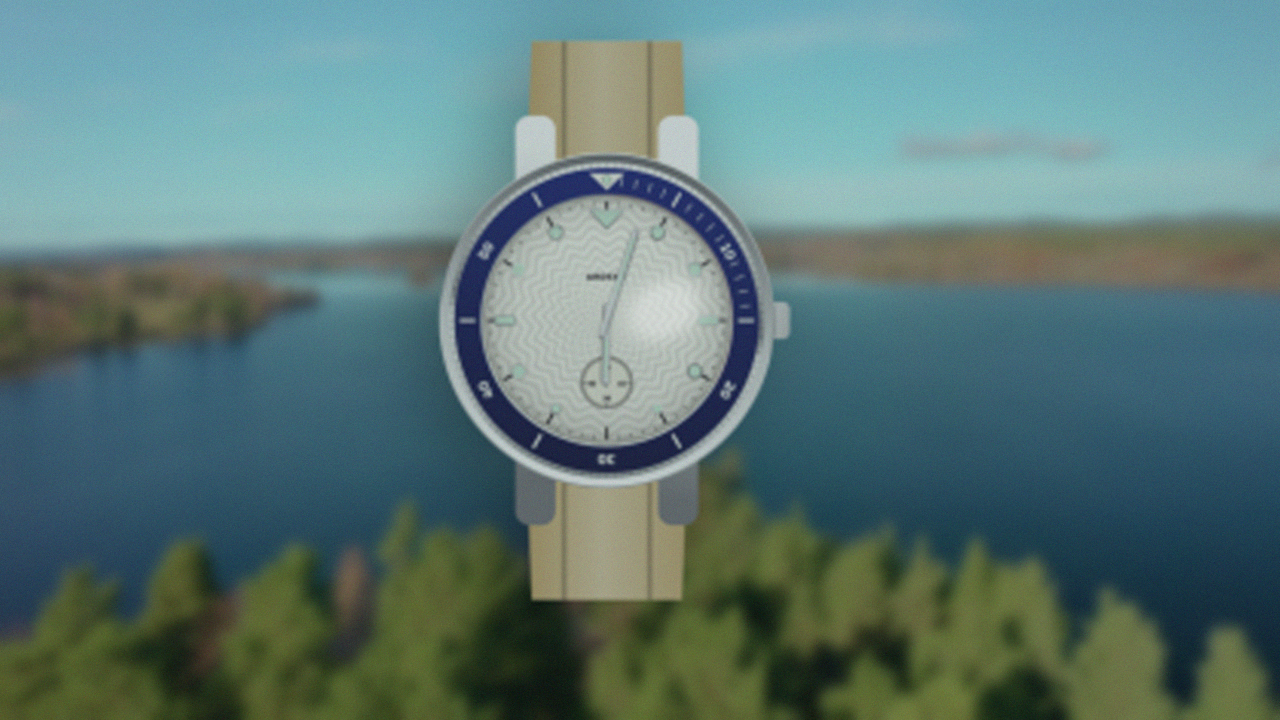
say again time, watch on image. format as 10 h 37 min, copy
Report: 6 h 03 min
